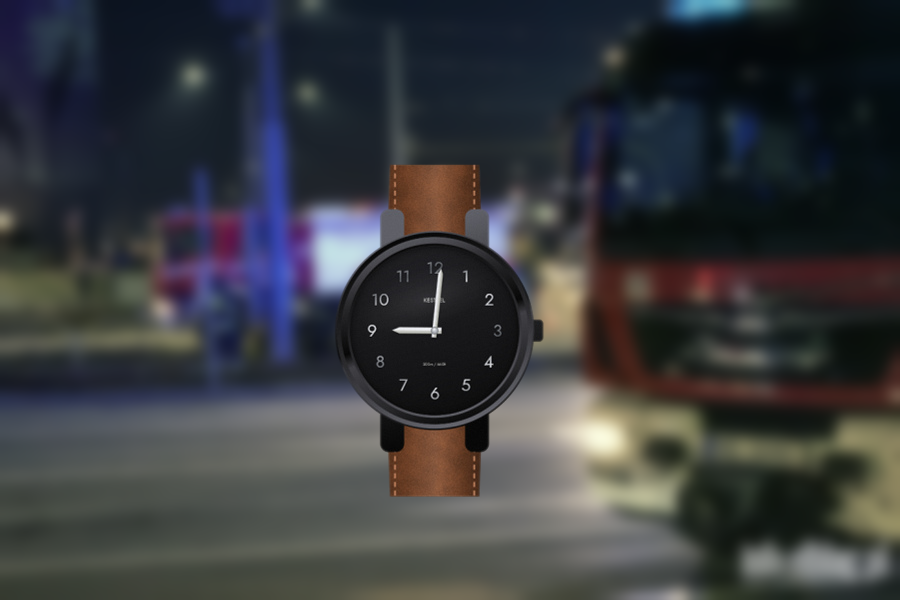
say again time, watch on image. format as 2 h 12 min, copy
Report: 9 h 01 min
